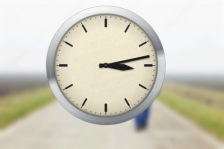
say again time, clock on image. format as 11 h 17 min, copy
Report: 3 h 13 min
